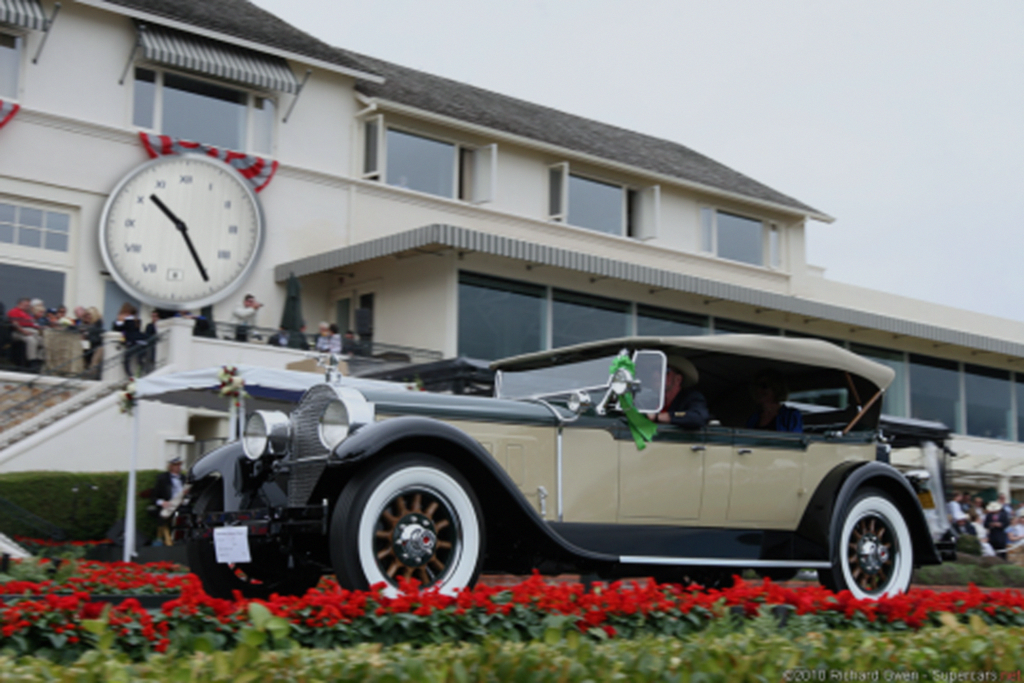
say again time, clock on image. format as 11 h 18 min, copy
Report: 10 h 25 min
